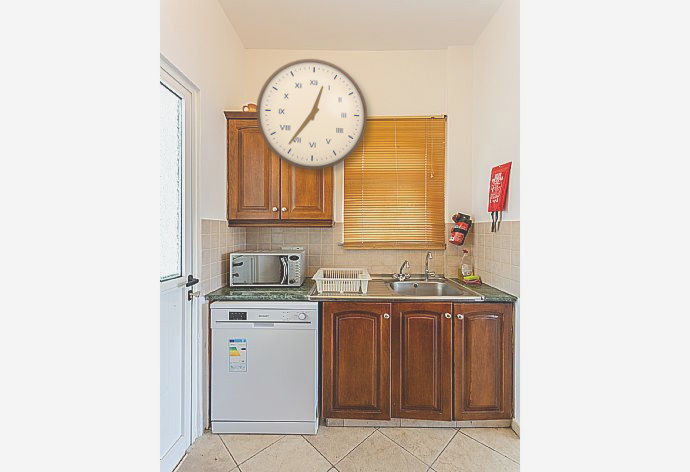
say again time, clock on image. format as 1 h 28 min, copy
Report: 12 h 36 min
